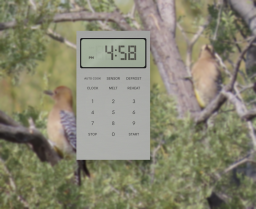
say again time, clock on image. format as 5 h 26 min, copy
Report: 4 h 58 min
